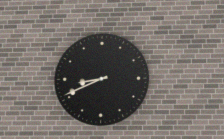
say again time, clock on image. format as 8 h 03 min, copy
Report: 8 h 41 min
